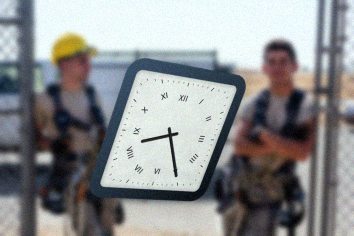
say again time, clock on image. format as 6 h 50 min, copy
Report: 8 h 25 min
